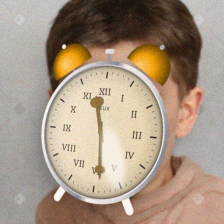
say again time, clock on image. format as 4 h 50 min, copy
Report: 11 h 29 min
